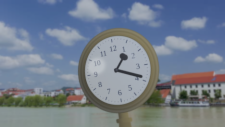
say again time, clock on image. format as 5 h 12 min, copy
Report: 1 h 19 min
